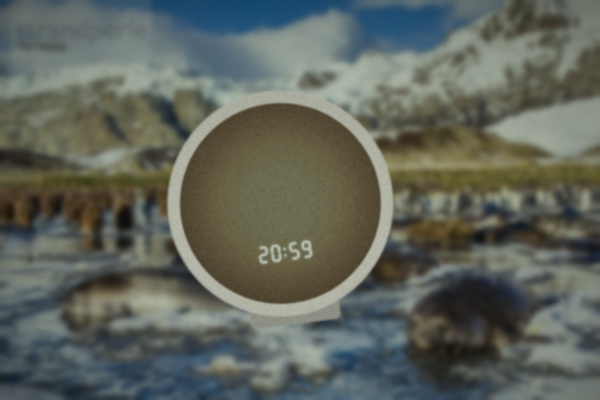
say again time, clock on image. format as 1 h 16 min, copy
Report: 20 h 59 min
